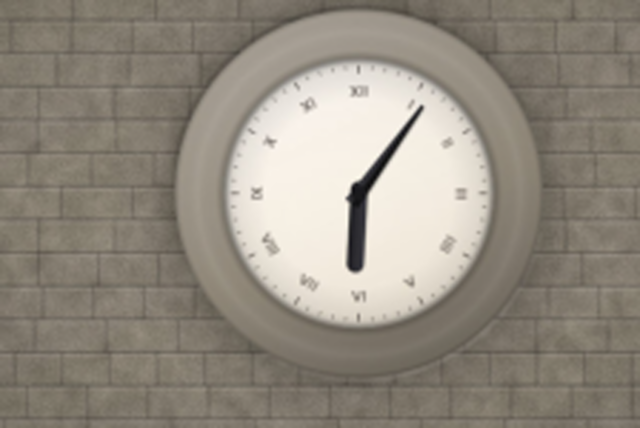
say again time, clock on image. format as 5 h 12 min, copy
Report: 6 h 06 min
